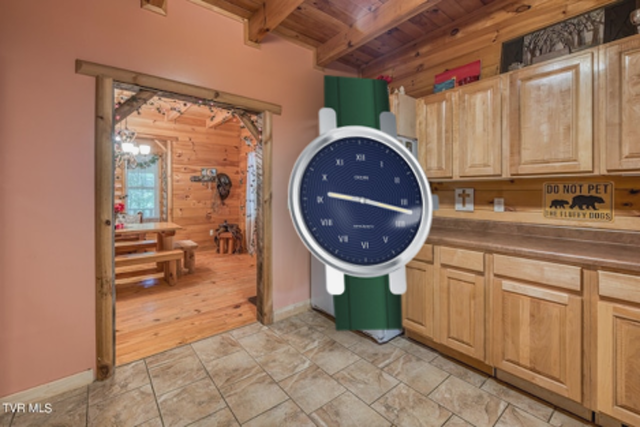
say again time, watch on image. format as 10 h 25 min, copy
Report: 9 h 17 min
